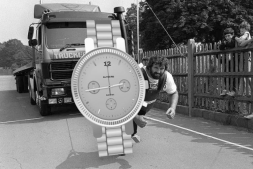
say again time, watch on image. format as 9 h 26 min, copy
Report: 2 h 44 min
